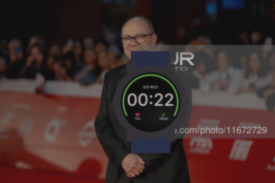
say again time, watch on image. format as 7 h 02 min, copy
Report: 0 h 22 min
